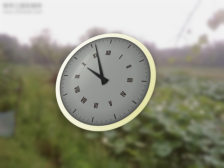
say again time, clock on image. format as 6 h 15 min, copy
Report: 9 h 56 min
